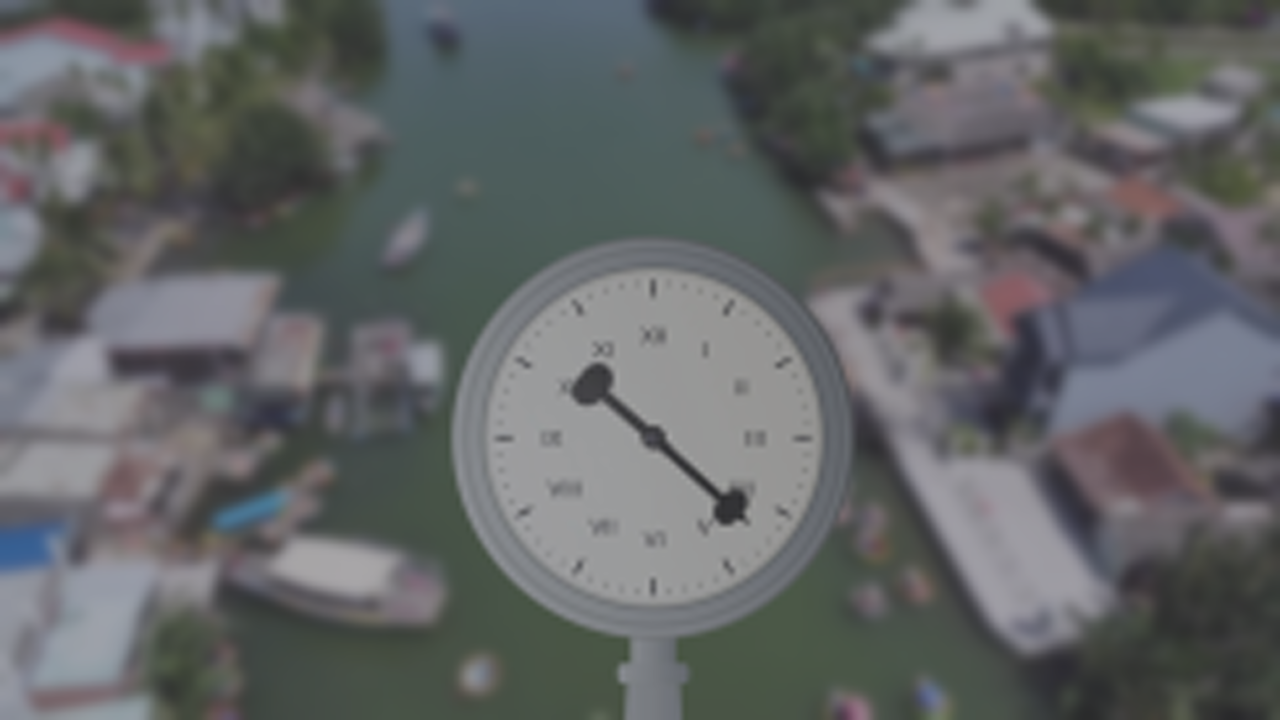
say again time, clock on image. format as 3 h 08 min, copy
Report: 10 h 22 min
